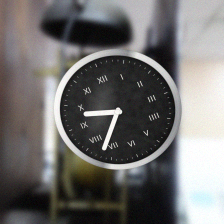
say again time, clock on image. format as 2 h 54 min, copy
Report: 9 h 37 min
